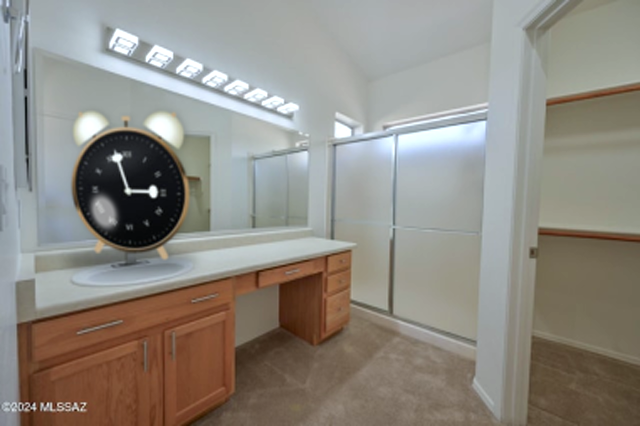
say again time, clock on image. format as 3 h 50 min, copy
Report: 2 h 57 min
